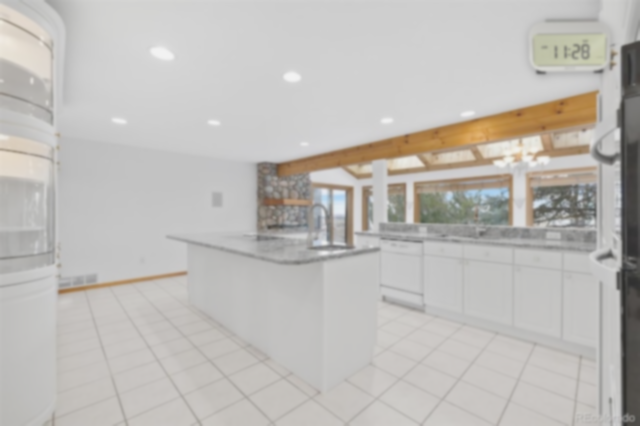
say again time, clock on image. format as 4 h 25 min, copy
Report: 11 h 28 min
